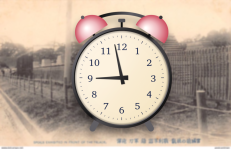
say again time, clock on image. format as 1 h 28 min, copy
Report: 8 h 58 min
